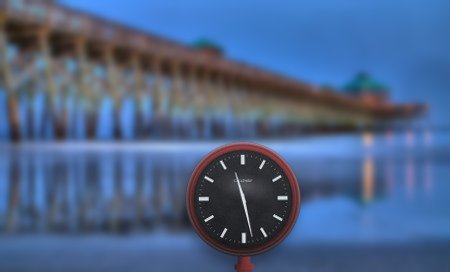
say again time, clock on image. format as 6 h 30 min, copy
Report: 11 h 28 min
